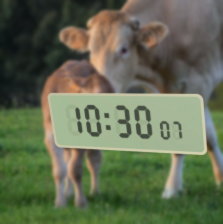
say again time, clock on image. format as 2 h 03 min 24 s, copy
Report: 10 h 30 min 07 s
